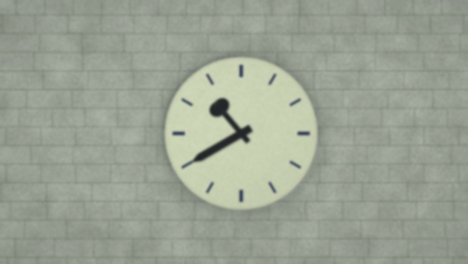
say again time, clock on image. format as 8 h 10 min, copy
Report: 10 h 40 min
